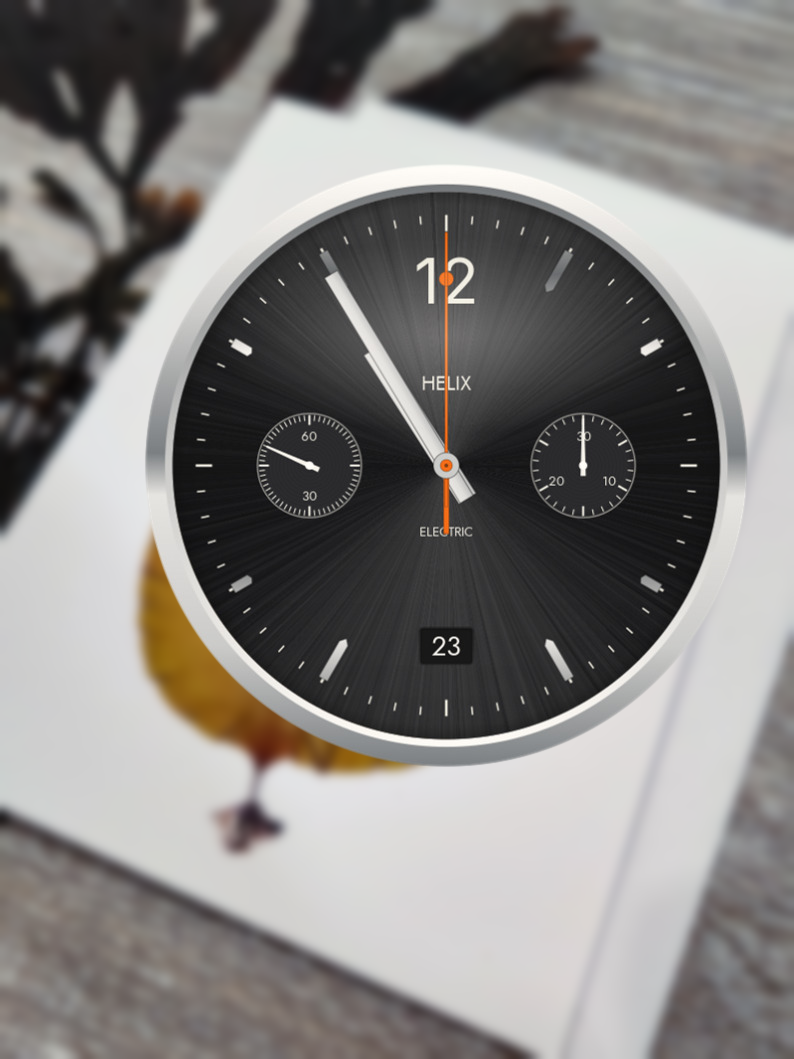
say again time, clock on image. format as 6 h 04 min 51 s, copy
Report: 10 h 54 min 49 s
